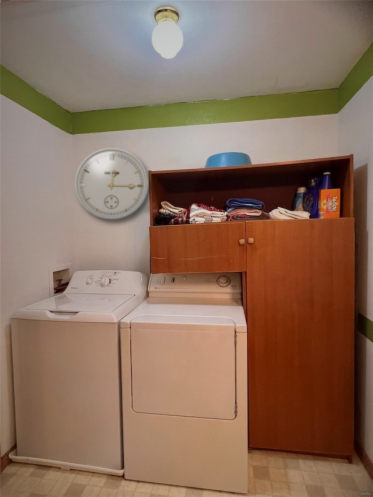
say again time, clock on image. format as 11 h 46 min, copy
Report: 12 h 15 min
